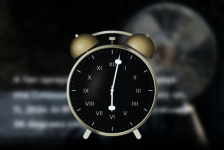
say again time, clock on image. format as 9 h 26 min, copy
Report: 6 h 02 min
